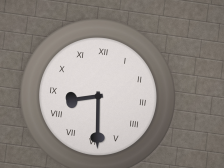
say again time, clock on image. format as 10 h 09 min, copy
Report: 8 h 29 min
